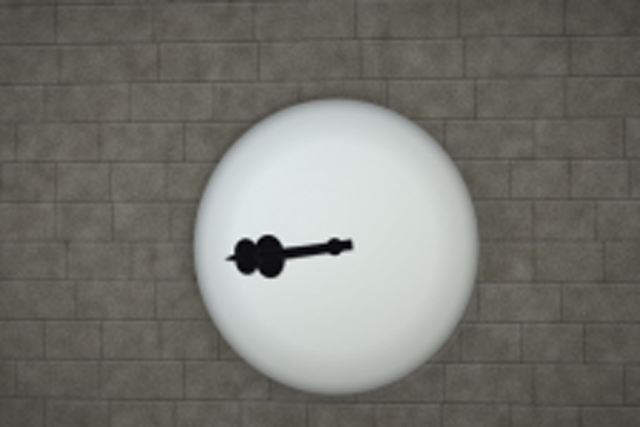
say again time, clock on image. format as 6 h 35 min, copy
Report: 8 h 44 min
